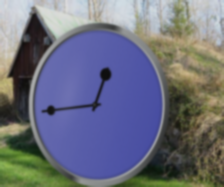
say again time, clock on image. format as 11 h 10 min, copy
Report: 12 h 44 min
